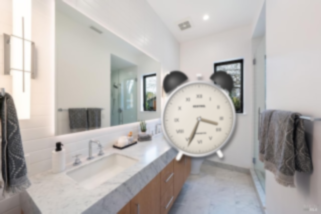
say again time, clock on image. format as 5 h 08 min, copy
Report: 3 h 34 min
